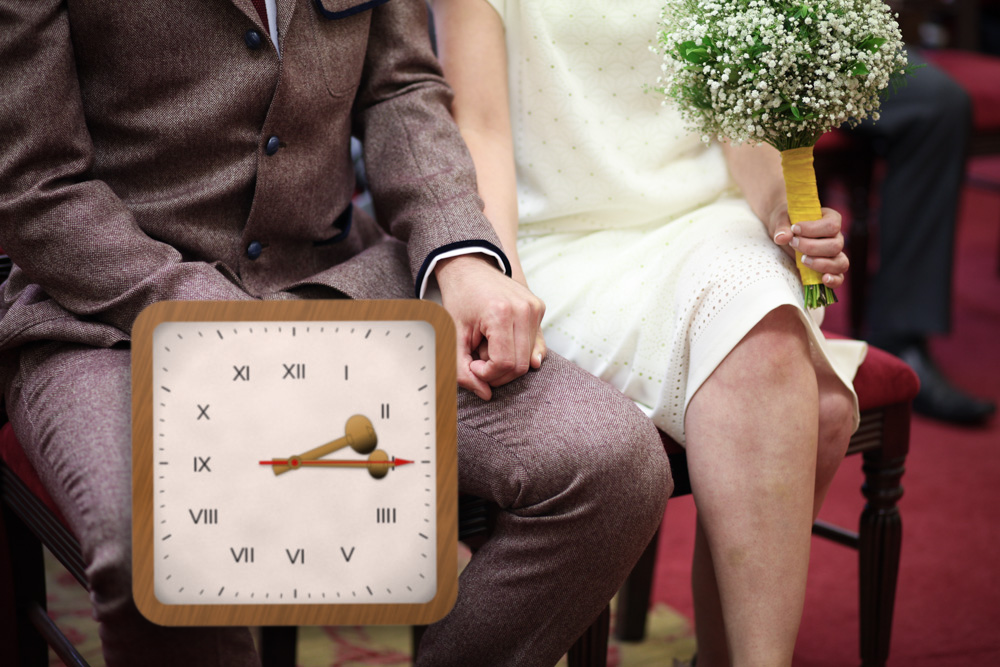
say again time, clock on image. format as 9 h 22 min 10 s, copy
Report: 2 h 15 min 15 s
